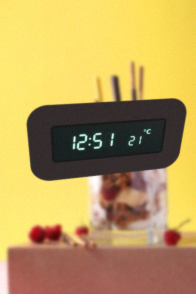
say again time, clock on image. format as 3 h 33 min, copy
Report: 12 h 51 min
